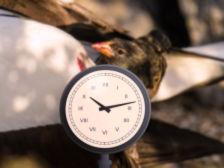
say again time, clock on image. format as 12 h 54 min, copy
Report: 10 h 13 min
